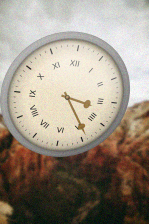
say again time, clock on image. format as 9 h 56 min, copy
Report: 3 h 24 min
